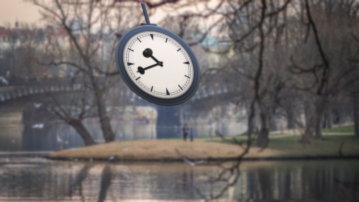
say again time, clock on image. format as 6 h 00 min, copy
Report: 10 h 42 min
